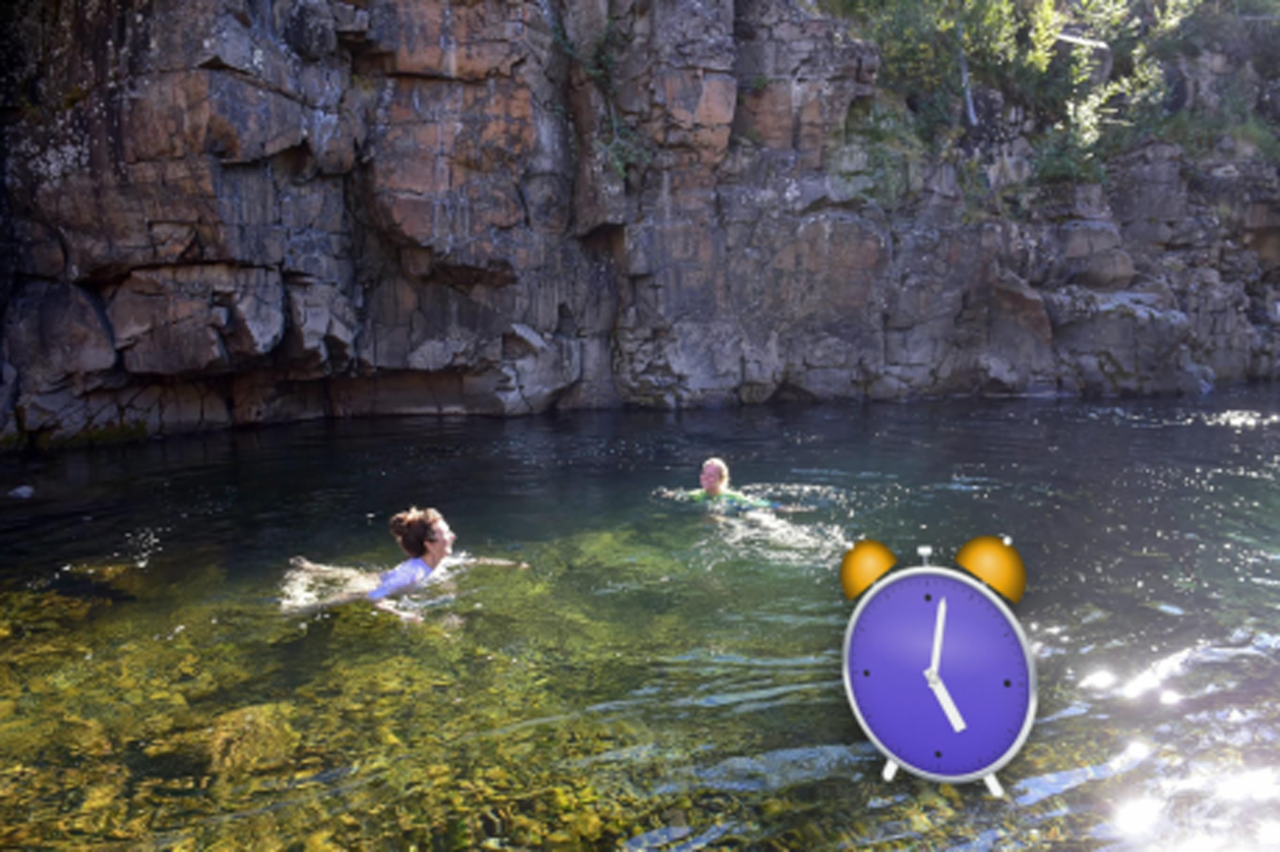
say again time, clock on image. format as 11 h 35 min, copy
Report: 5 h 02 min
